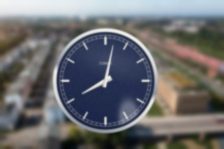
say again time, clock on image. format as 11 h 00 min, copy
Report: 8 h 02 min
